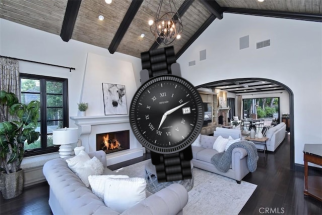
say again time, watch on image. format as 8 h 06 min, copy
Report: 7 h 12 min
